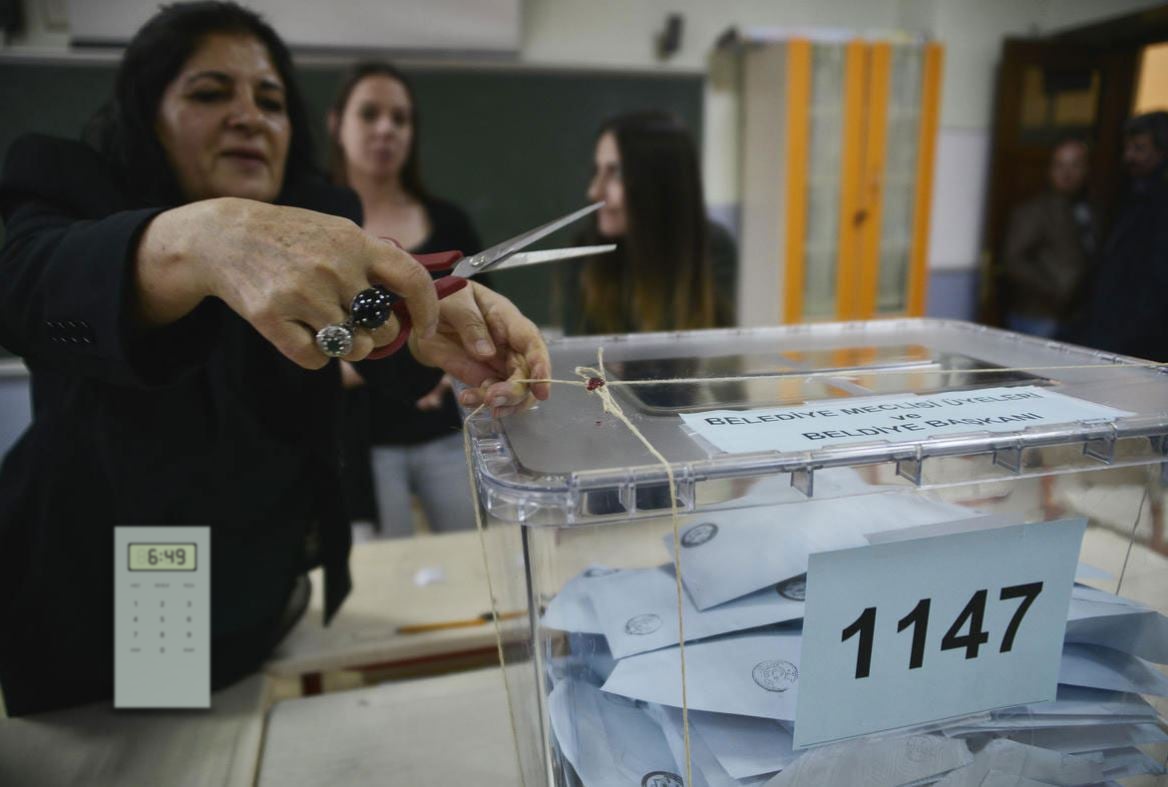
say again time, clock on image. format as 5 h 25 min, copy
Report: 6 h 49 min
